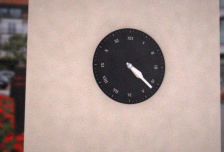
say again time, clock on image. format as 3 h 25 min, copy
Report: 4 h 22 min
